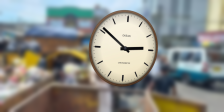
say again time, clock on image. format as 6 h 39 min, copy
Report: 2 h 51 min
